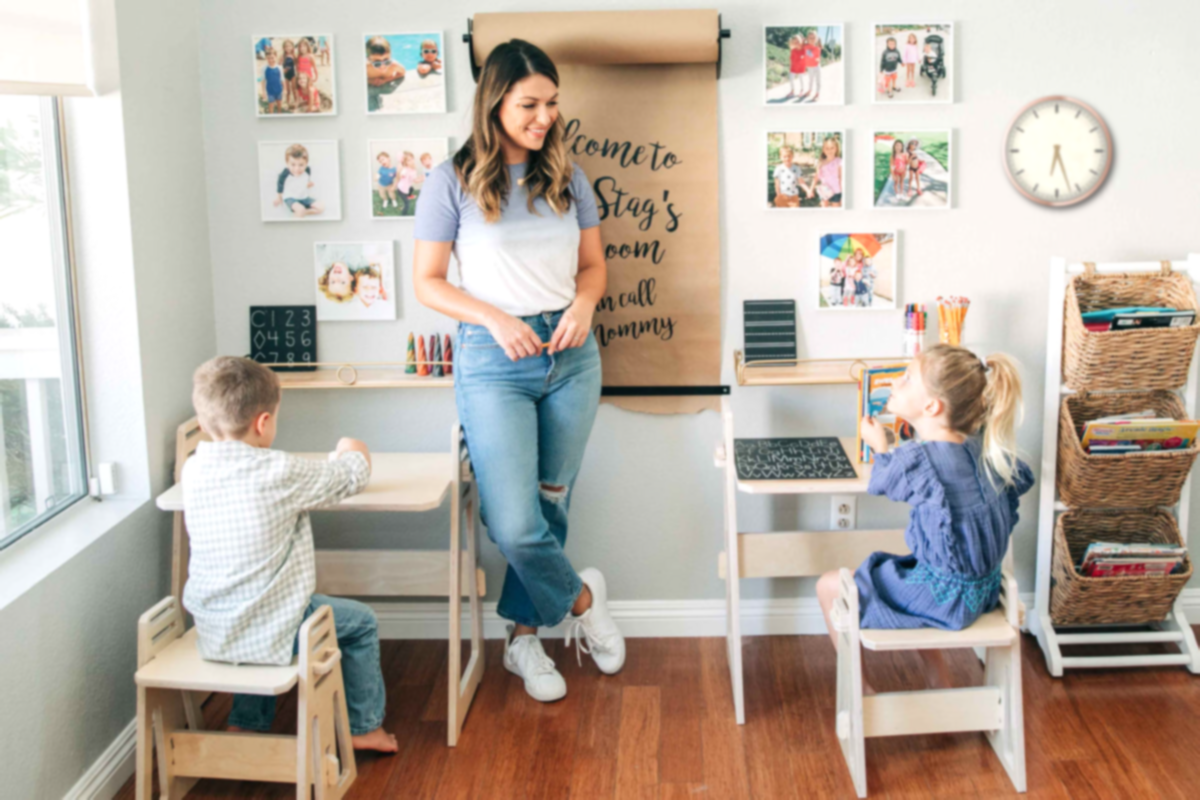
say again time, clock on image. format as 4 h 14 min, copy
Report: 6 h 27 min
